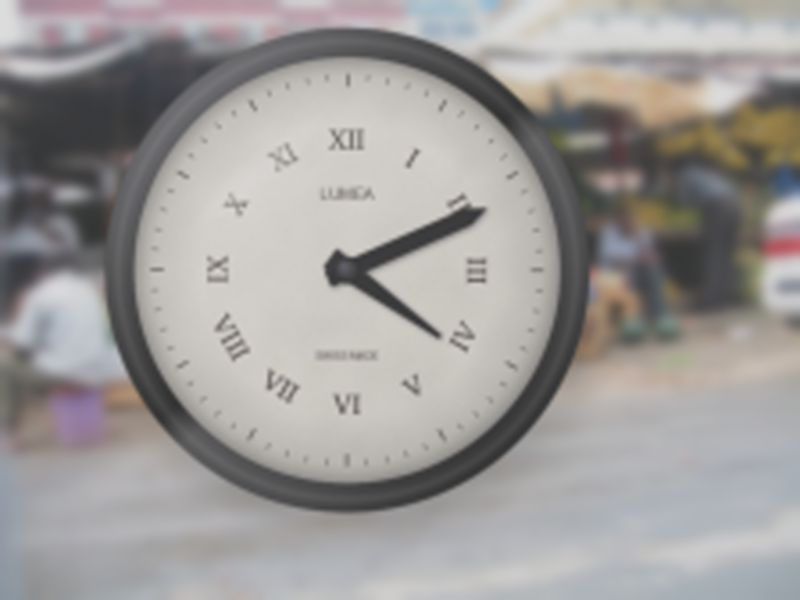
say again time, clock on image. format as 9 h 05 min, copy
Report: 4 h 11 min
